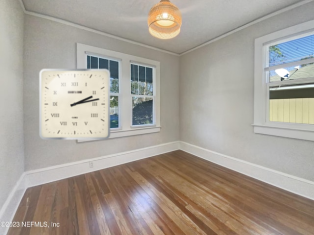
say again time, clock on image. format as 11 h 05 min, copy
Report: 2 h 13 min
